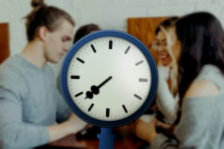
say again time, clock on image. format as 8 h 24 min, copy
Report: 7 h 38 min
